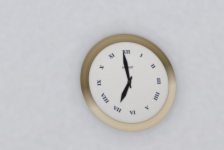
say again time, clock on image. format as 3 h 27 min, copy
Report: 6 h 59 min
